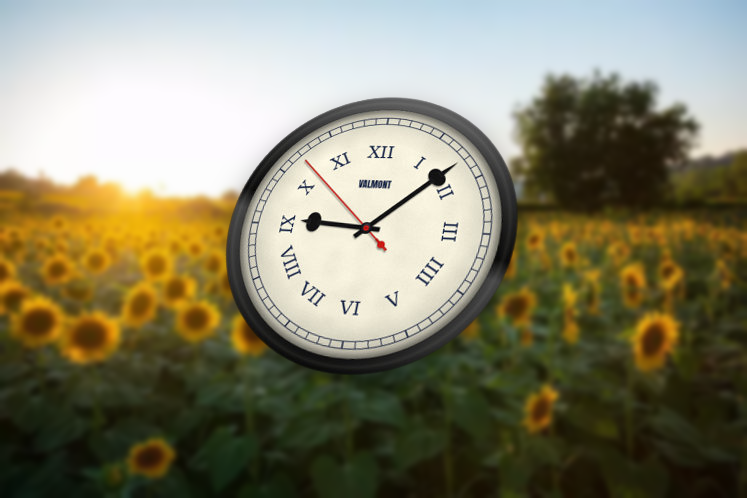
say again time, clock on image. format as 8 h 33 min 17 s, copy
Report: 9 h 07 min 52 s
